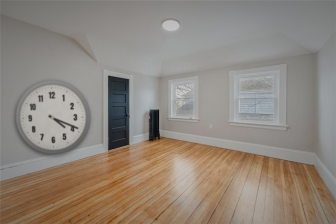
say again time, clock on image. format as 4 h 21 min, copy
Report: 4 h 19 min
